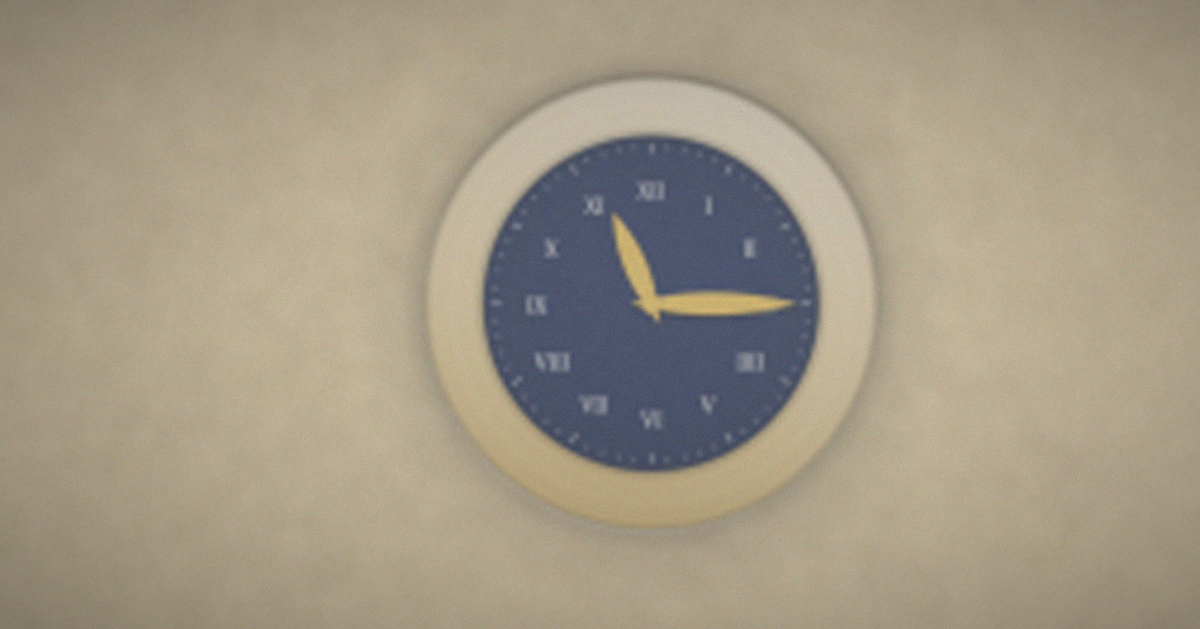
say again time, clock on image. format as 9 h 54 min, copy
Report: 11 h 15 min
